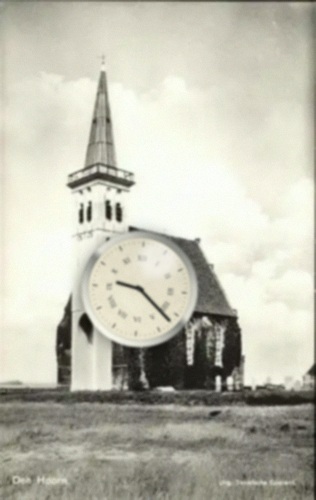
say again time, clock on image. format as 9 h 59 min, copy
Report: 9 h 22 min
